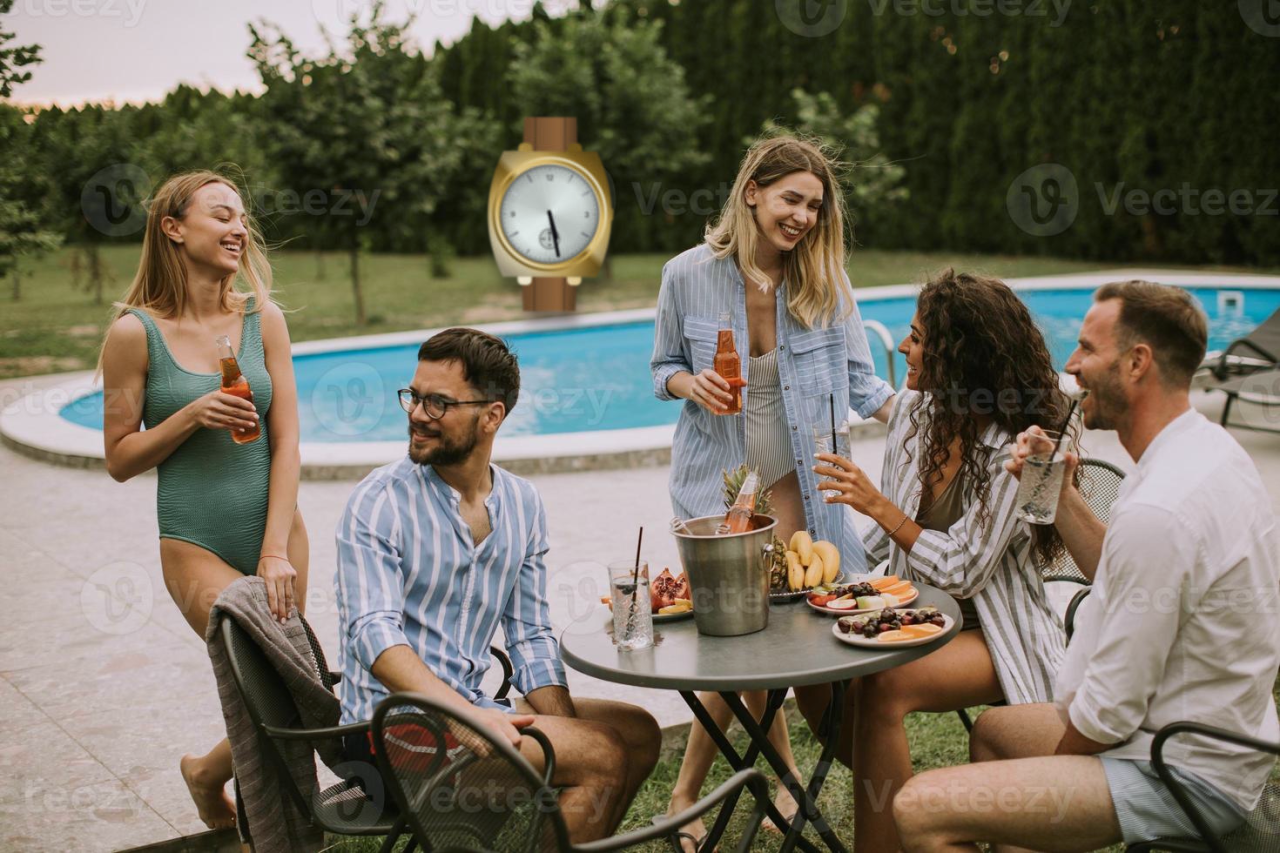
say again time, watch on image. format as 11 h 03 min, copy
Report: 5 h 28 min
